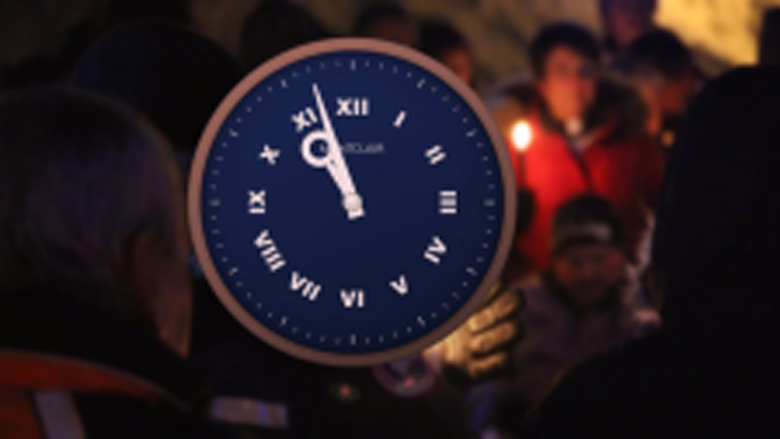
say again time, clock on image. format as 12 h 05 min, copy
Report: 10 h 57 min
